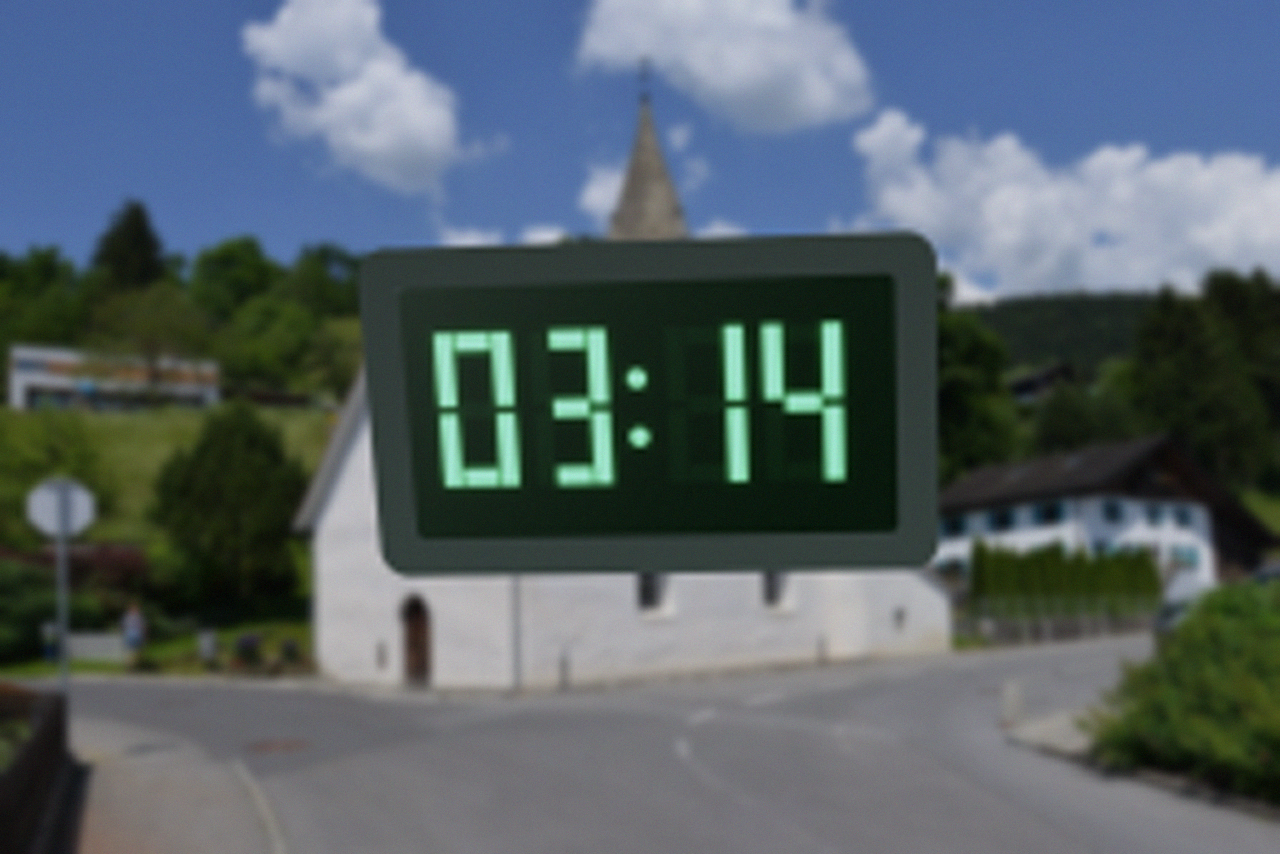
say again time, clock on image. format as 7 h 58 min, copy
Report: 3 h 14 min
